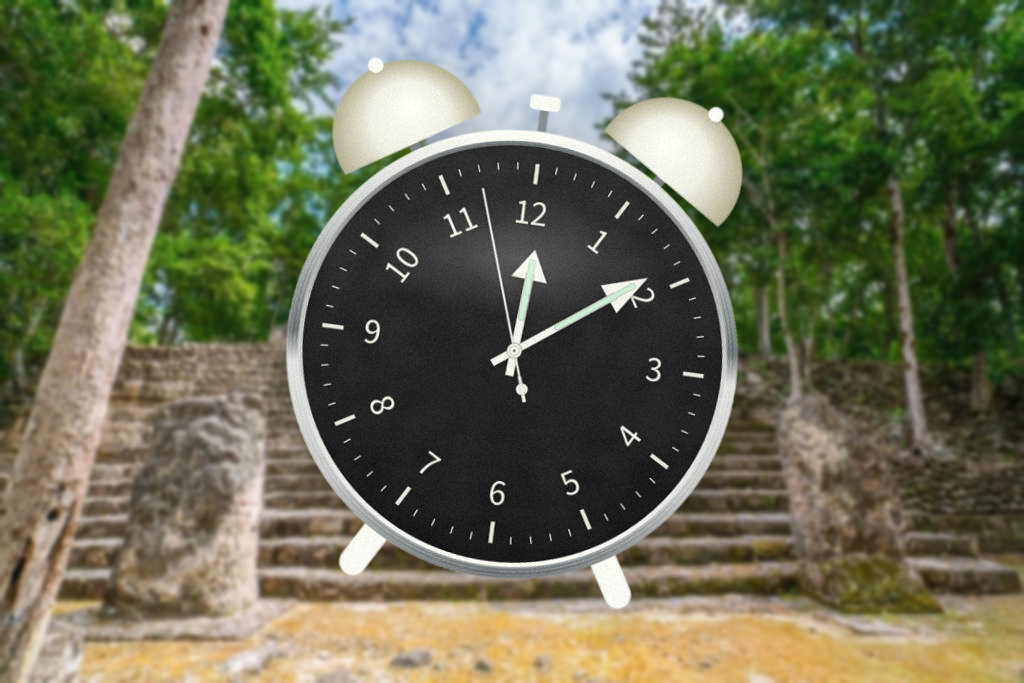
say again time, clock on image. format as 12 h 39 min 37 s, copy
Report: 12 h 08 min 57 s
